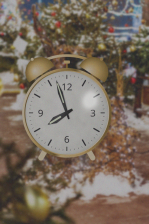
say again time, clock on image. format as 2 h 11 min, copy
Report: 7 h 57 min
